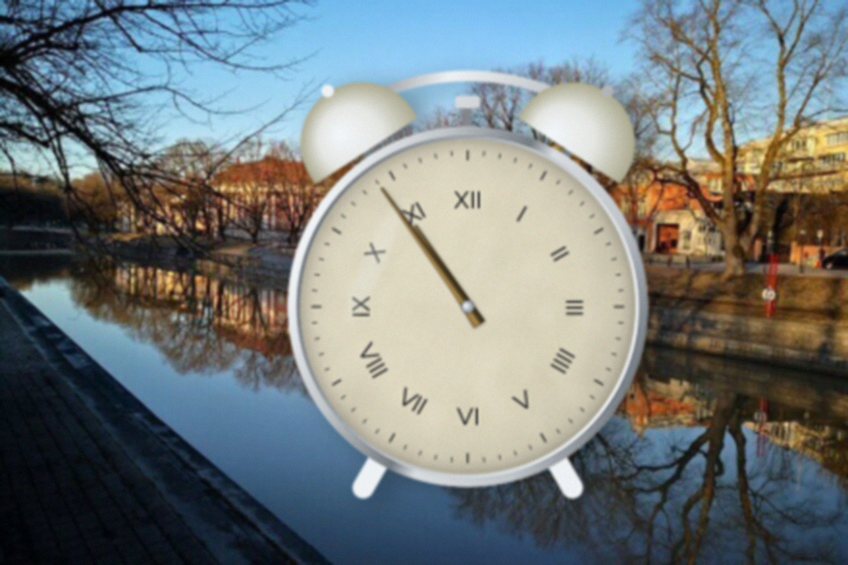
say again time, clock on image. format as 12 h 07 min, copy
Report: 10 h 54 min
